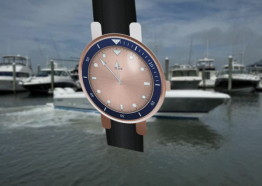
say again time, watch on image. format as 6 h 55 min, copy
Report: 11 h 53 min
